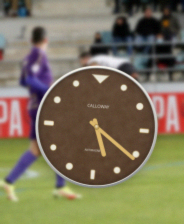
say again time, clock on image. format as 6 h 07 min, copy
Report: 5 h 21 min
